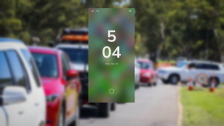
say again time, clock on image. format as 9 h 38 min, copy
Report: 5 h 04 min
